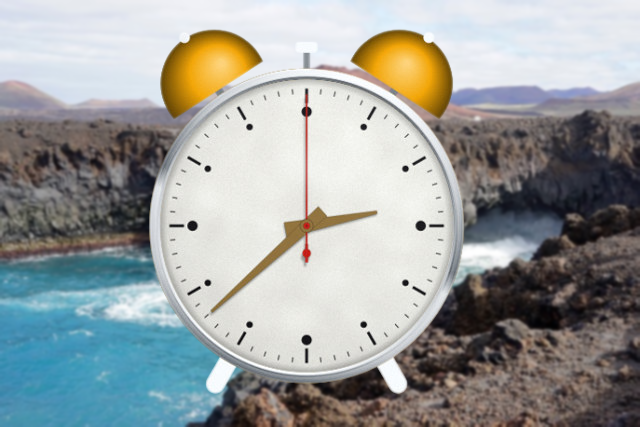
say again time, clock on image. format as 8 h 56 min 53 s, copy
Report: 2 h 38 min 00 s
